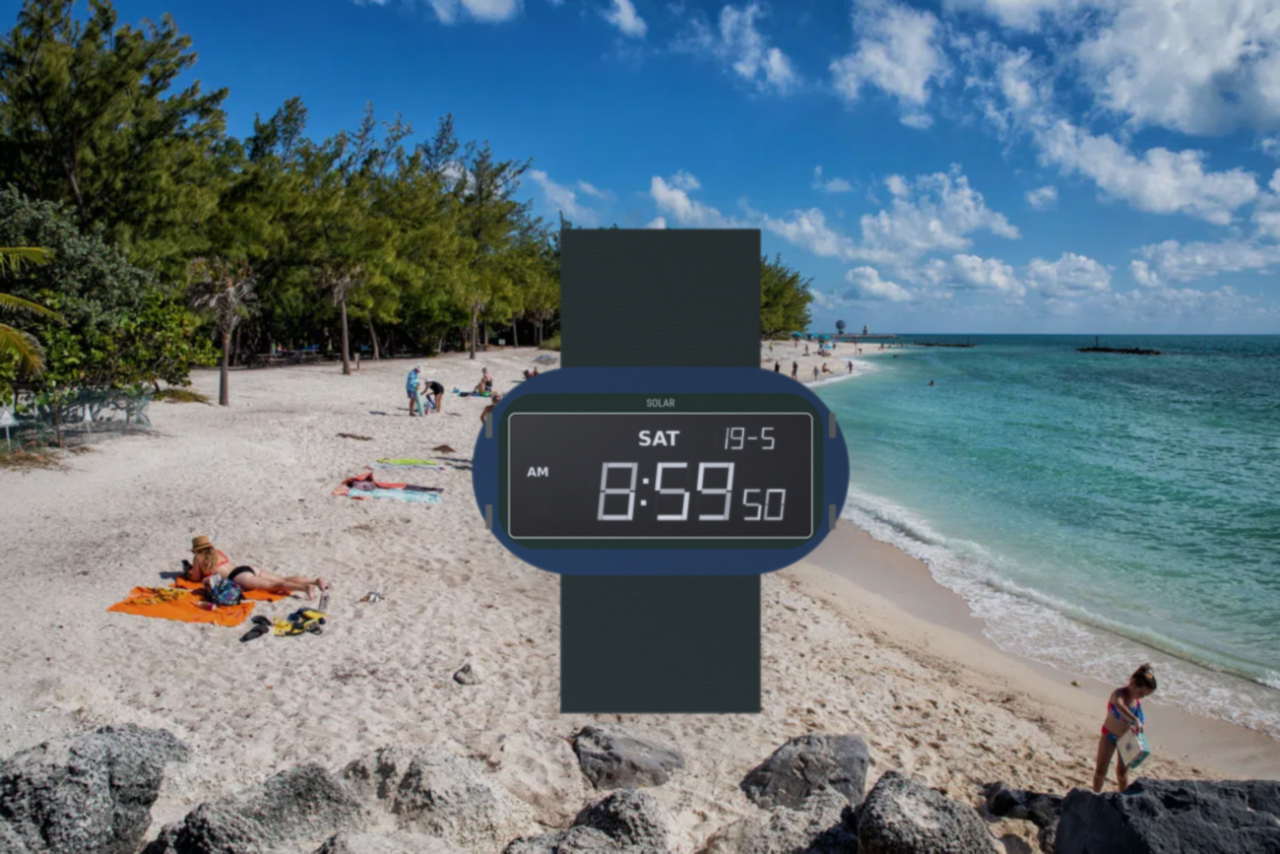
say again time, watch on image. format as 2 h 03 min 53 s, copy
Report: 8 h 59 min 50 s
